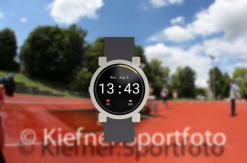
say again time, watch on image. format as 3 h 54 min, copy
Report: 13 h 43 min
